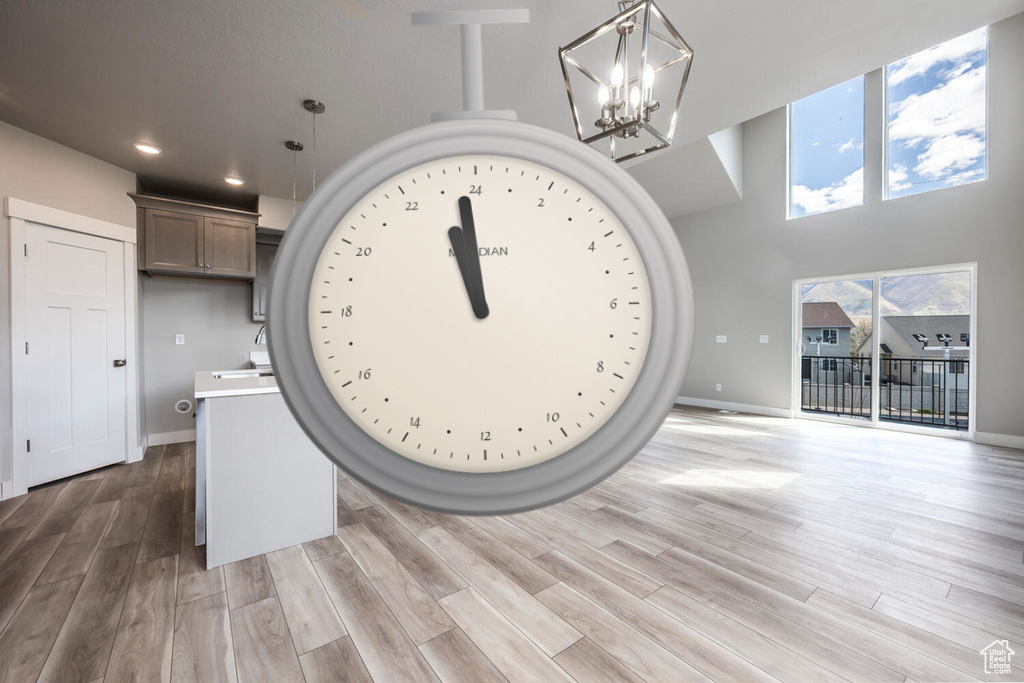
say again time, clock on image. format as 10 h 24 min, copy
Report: 22 h 59 min
